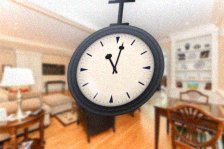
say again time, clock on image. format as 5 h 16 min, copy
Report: 11 h 02 min
